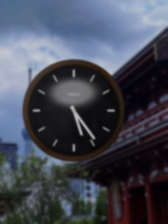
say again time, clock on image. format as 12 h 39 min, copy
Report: 5 h 24 min
